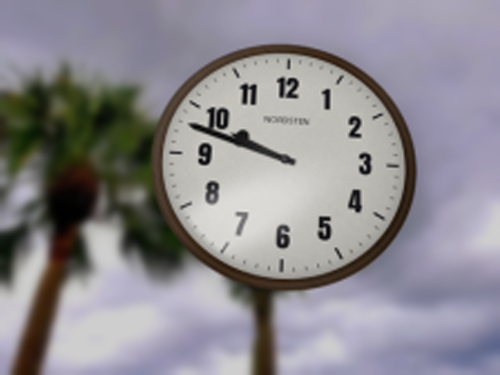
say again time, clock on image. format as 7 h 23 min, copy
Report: 9 h 48 min
